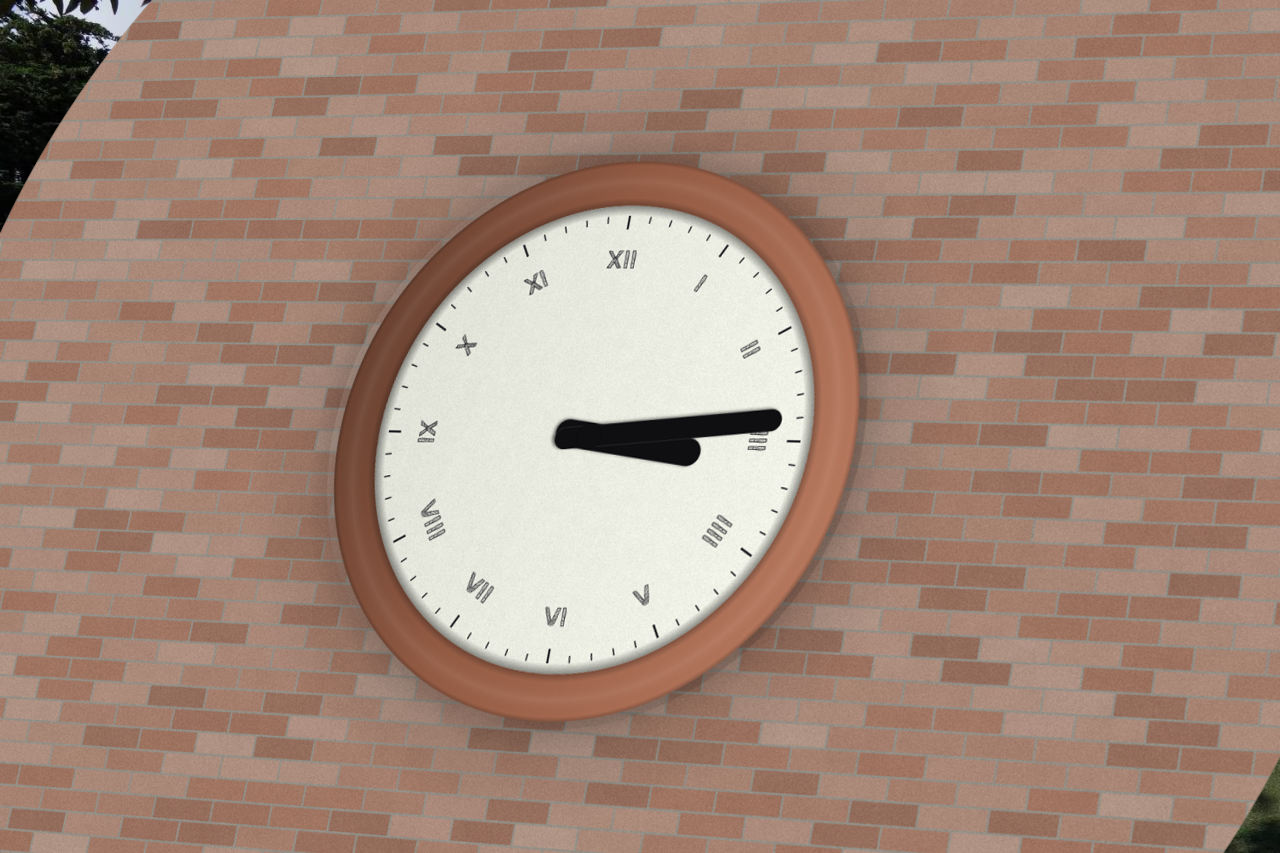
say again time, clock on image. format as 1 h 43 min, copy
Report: 3 h 14 min
